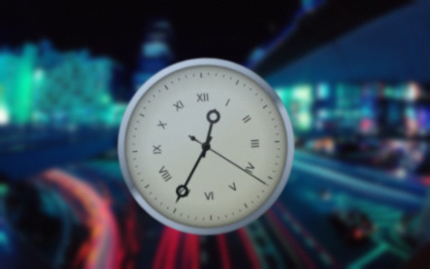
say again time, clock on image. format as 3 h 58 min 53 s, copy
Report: 12 h 35 min 21 s
